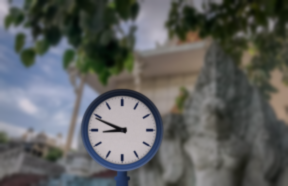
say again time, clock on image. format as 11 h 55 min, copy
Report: 8 h 49 min
